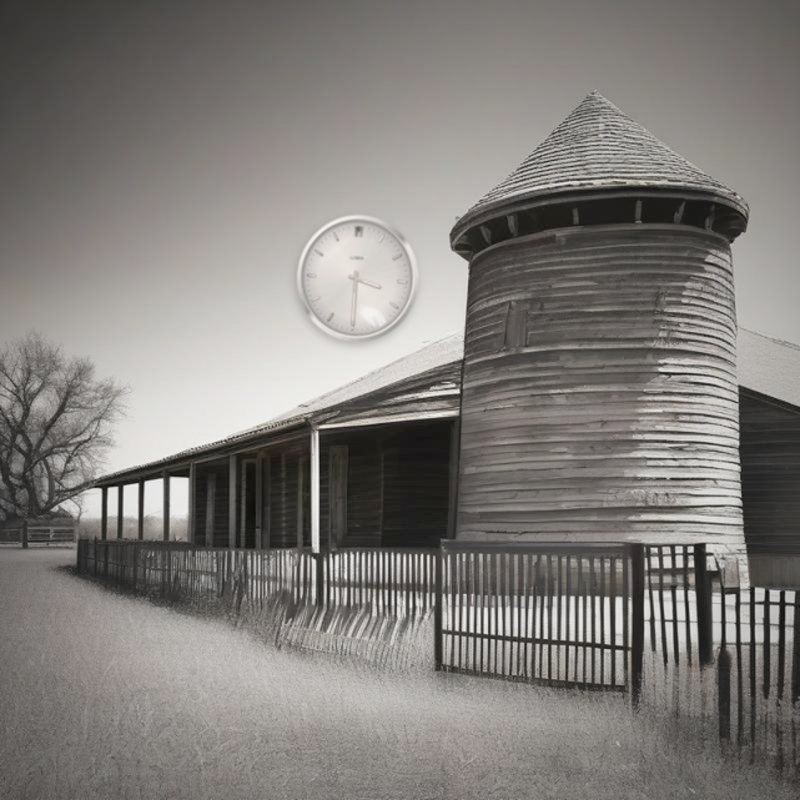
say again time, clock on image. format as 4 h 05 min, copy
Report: 3 h 30 min
